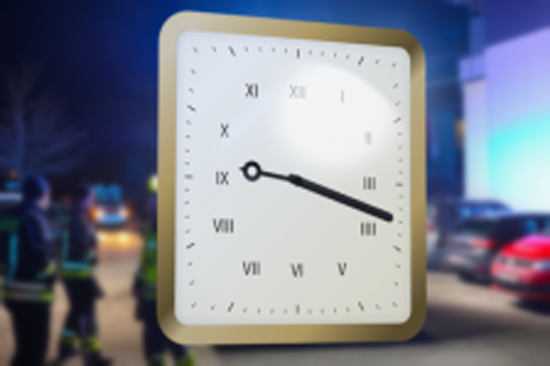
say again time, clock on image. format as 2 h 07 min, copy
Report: 9 h 18 min
